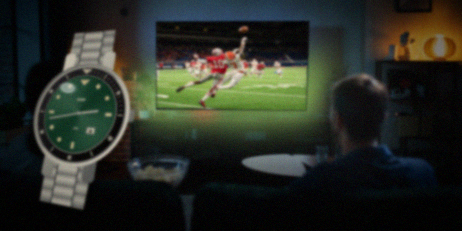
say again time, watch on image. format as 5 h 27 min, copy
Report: 2 h 43 min
